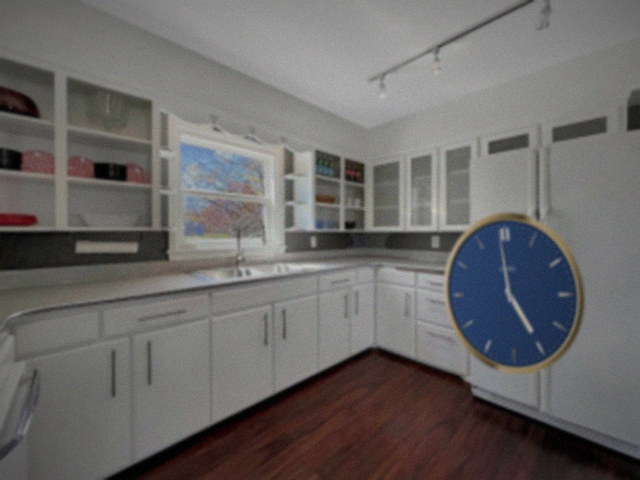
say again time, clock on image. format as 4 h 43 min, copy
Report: 4 h 59 min
